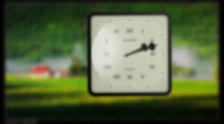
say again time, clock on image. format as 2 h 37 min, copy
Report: 2 h 12 min
